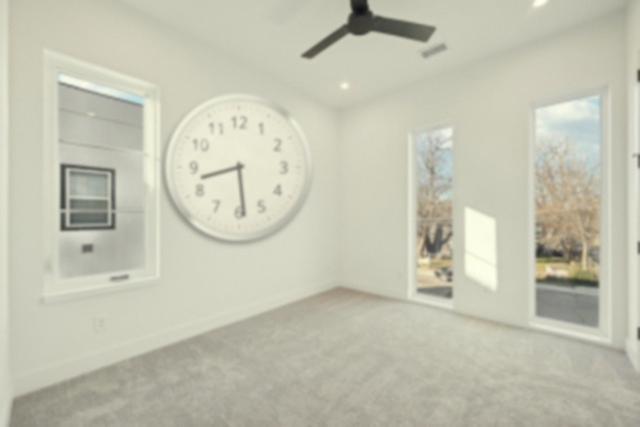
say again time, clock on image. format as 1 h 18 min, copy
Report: 8 h 29 min
